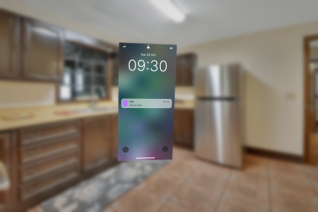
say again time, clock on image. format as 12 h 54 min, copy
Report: 9 h 30 min
